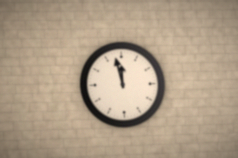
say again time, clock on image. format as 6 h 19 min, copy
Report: 11 h 58 min
